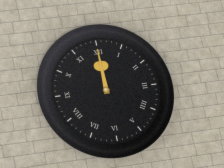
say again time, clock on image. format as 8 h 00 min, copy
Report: 12 h 00 min
